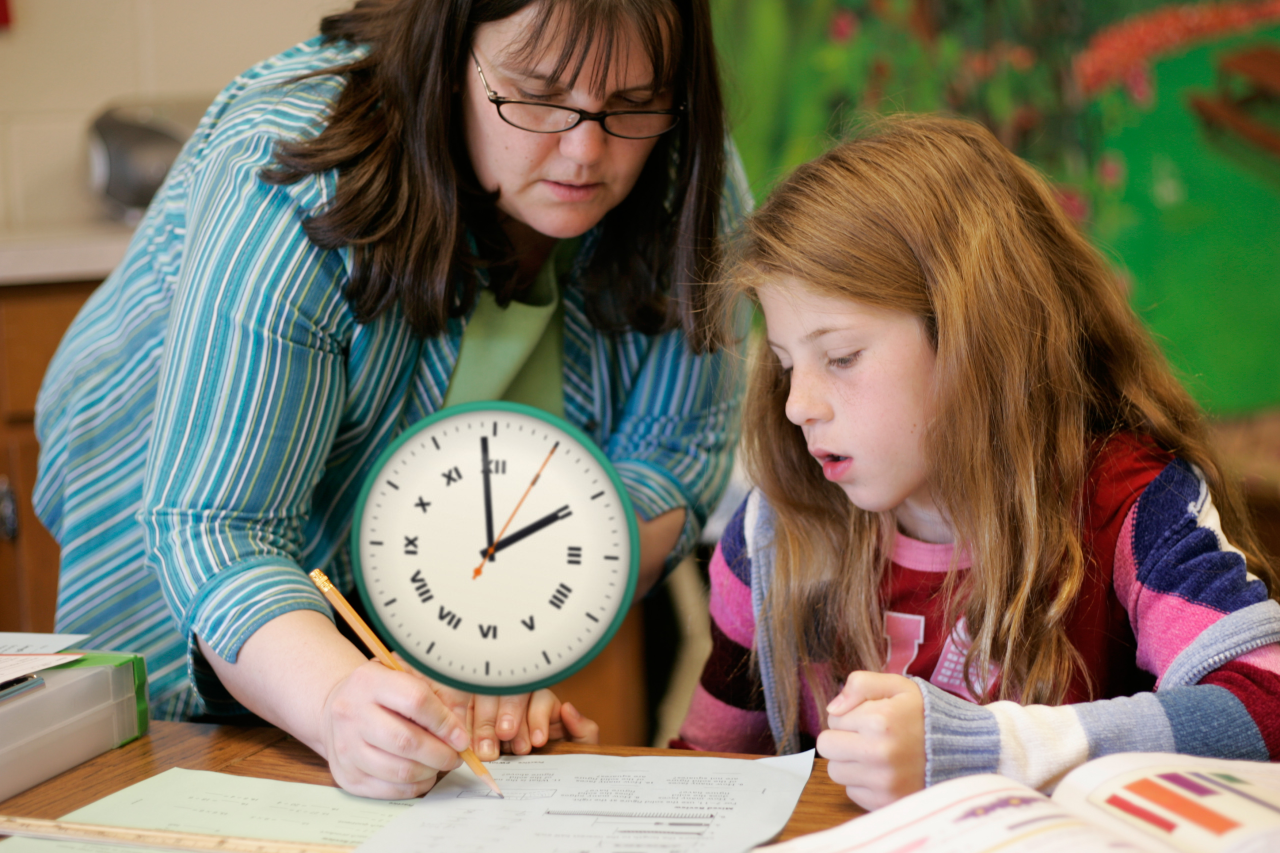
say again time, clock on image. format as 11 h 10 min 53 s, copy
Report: 1 h 59 min 05 s
